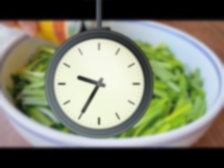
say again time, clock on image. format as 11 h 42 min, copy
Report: 9 h 35 min
